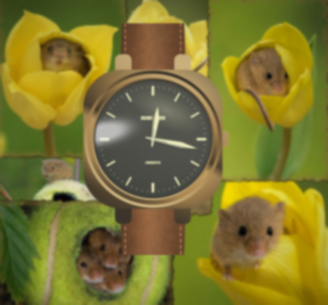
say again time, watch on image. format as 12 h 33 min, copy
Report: 12 h 17 min
